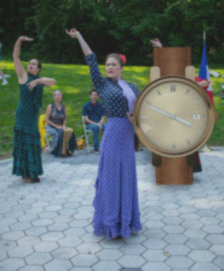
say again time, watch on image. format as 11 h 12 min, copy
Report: 3 h 49 min
